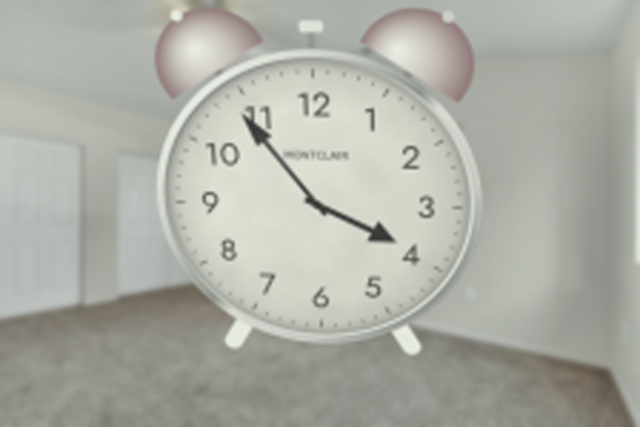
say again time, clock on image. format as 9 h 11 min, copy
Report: 3 h 54 min
